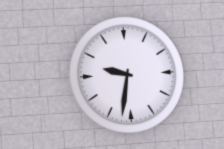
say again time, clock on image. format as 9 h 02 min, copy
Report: 9 h 32 min
